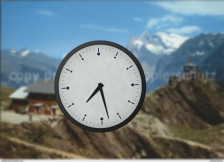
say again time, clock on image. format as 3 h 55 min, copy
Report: 7 h 28 min
